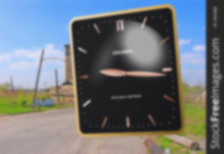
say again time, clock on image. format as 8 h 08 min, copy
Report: 9 h 16 min
